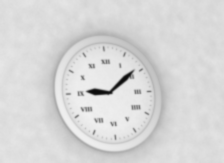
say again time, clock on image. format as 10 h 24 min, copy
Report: 9 h 09 min
